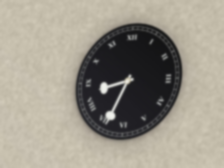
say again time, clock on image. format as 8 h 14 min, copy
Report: 8 h 34 min
